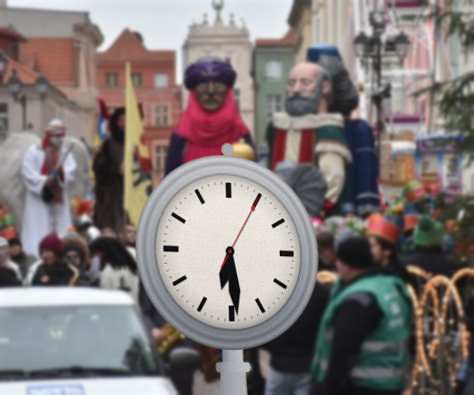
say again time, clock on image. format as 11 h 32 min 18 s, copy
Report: 6 h 29 min 05 s
